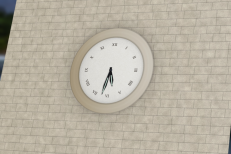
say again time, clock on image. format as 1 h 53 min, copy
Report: 5 h 32 min
